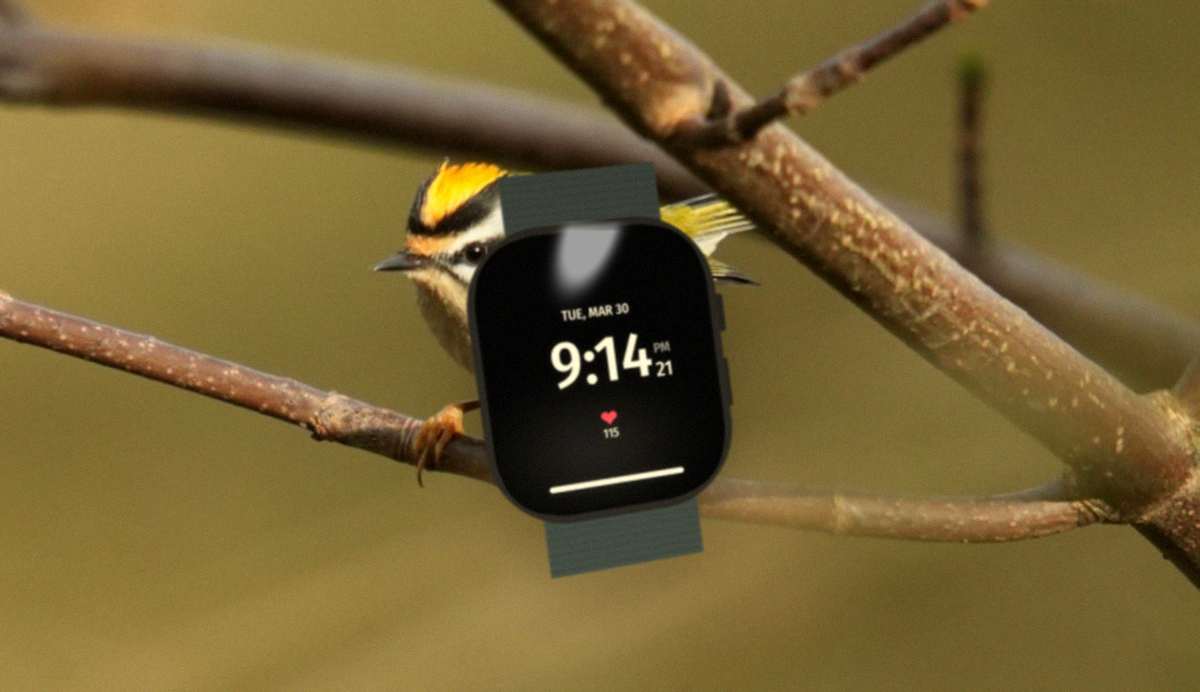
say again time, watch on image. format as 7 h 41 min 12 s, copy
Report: 9 h 14 min 21 s
